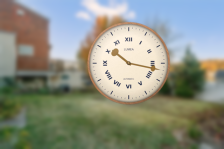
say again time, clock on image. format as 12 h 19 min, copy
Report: 10 h 17 min
